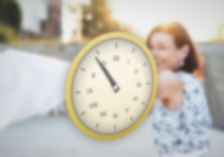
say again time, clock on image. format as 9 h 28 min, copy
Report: 10 h 54 min
